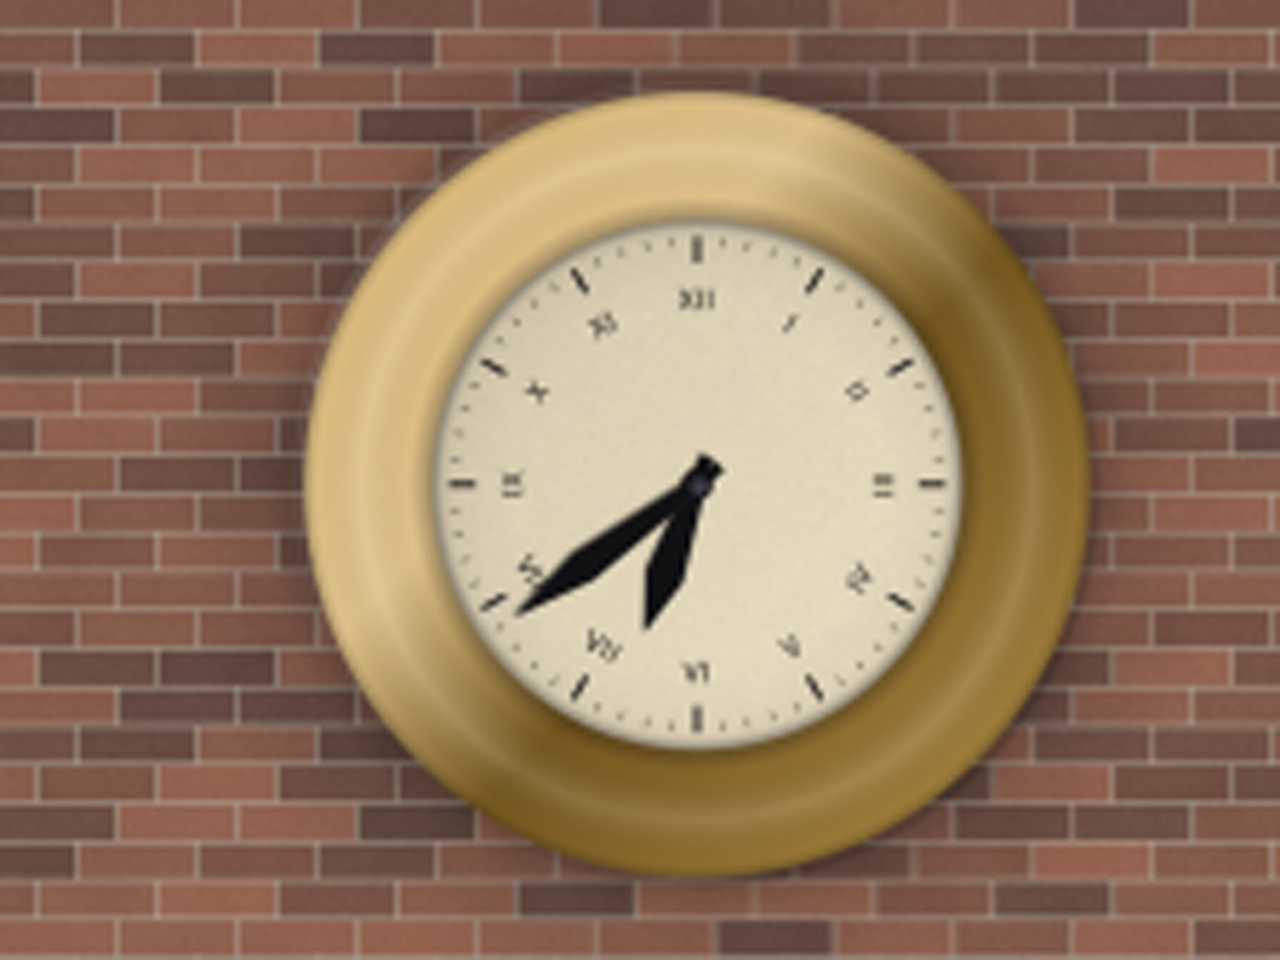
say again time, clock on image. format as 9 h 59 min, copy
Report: 6 h 39 min
